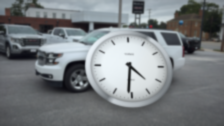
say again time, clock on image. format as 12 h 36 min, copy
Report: 4 h 31 min
